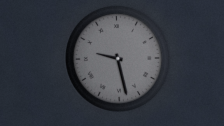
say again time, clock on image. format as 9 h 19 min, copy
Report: 9 h 28 min
